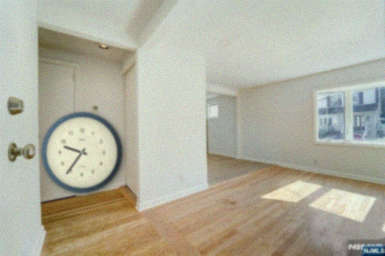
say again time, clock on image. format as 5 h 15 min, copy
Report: 9 h 36 min
